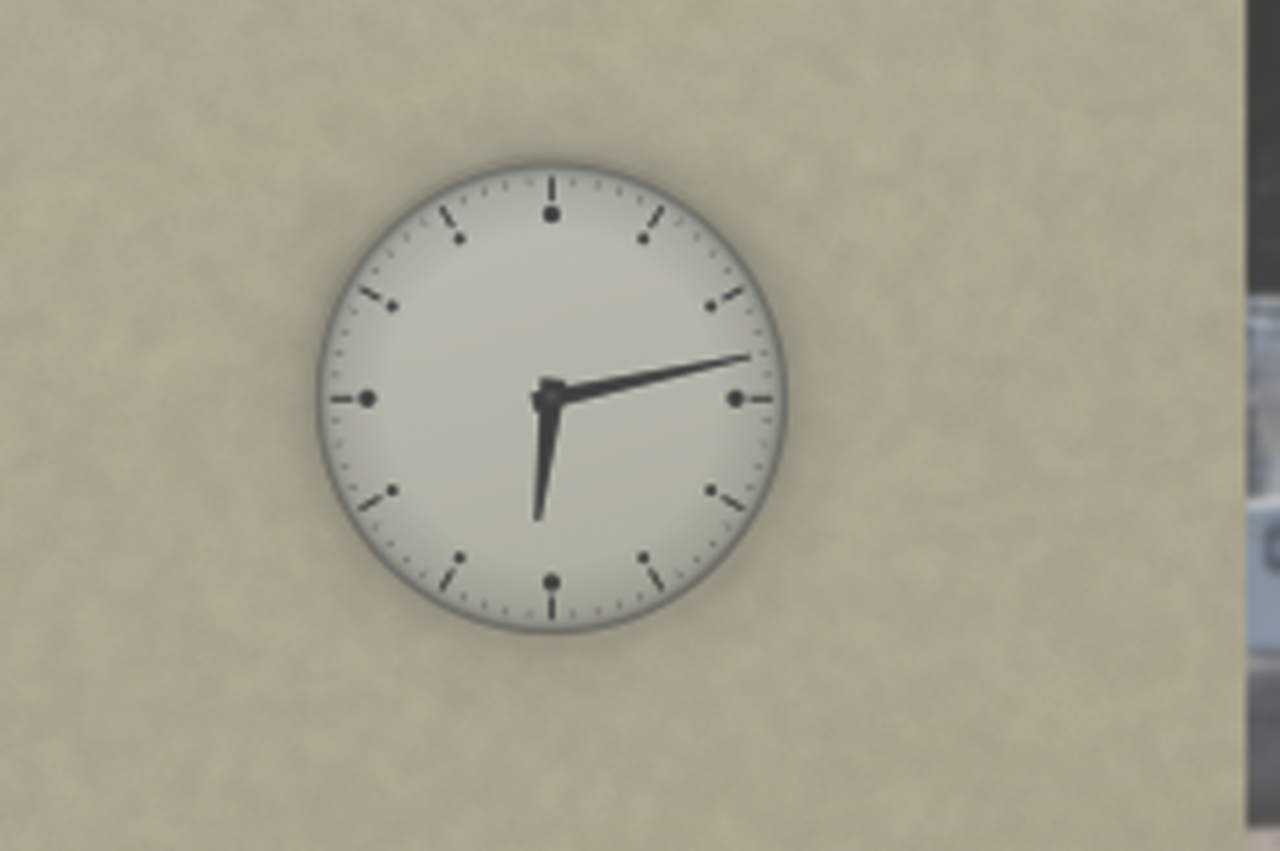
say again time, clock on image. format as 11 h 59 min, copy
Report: 6 h 13 min
